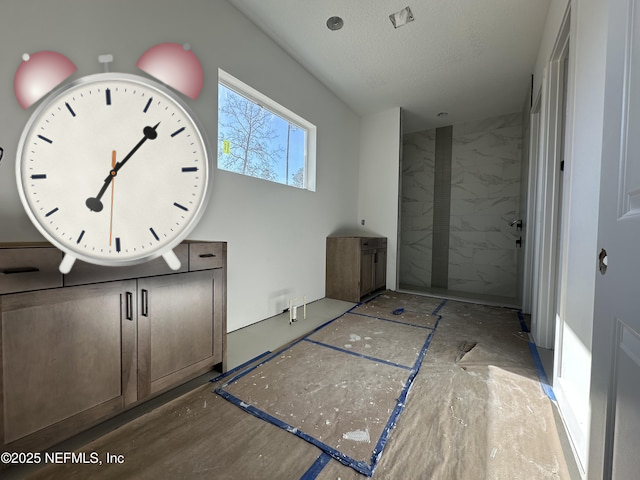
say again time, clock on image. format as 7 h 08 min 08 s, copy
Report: 7 h 07 min 31 s
